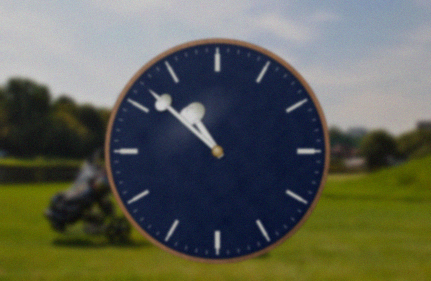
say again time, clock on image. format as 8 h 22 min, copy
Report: 10 h 52 min
